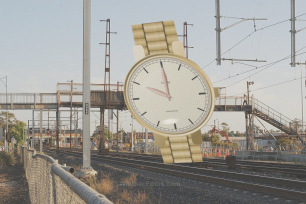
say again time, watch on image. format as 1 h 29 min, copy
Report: 10 h 00 min
